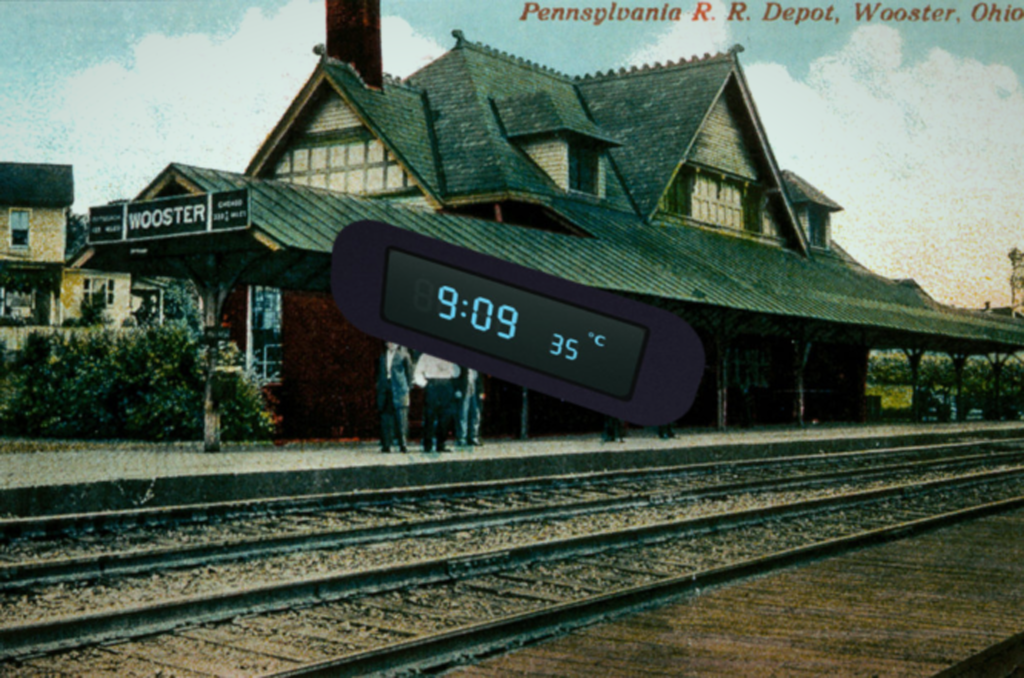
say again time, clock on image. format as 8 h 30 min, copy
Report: 9 h 09 min
